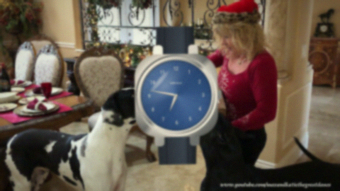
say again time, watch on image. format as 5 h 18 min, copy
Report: 6 h 47 min
